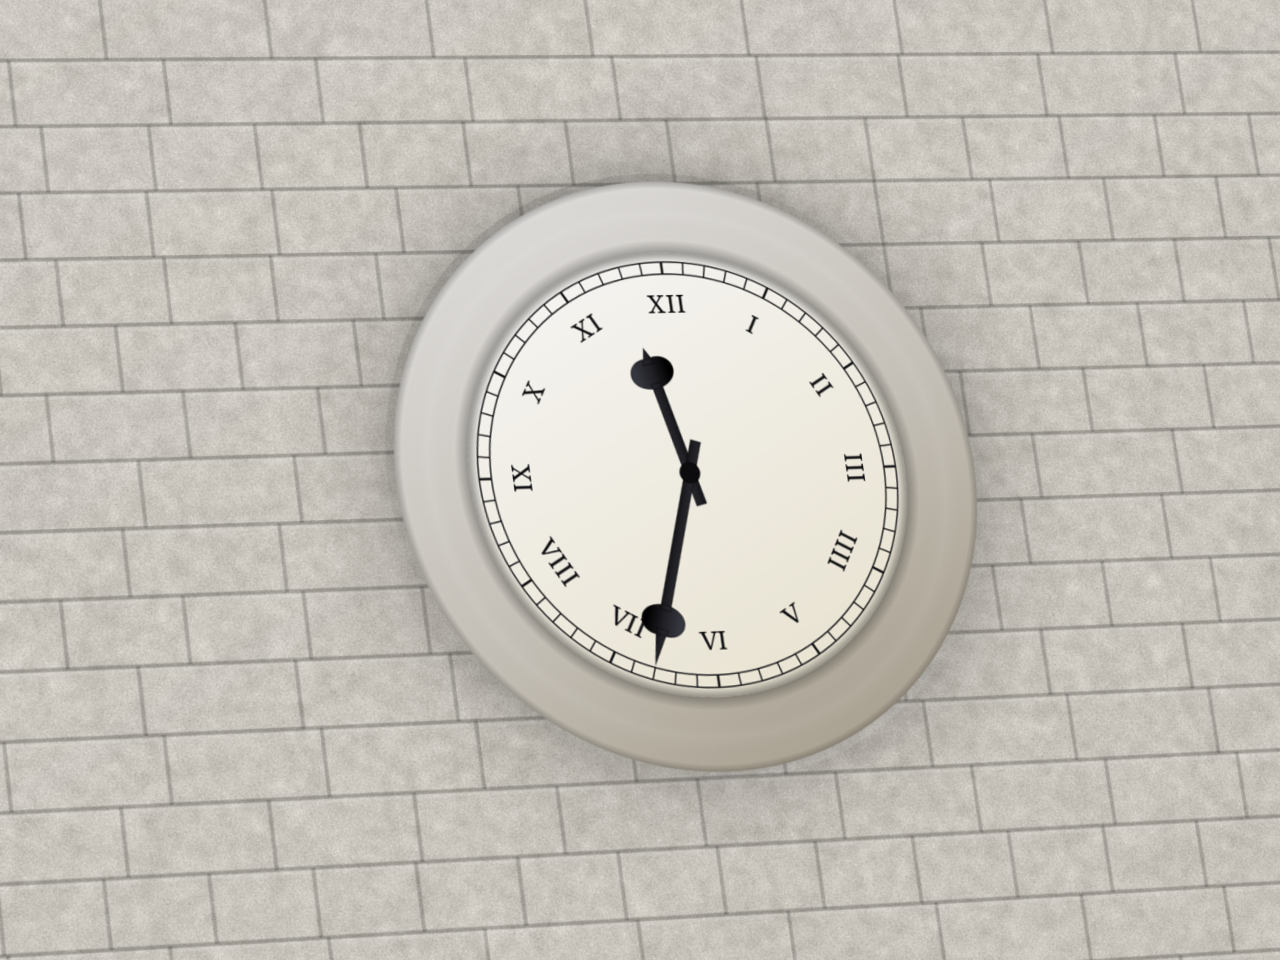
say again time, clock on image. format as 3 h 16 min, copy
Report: 11 h 33 min
